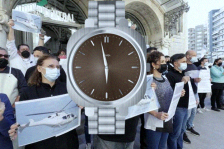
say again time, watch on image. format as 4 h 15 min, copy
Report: 5 h 58 min
